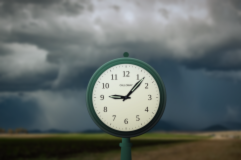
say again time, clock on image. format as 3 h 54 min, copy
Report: 9 h 07 min
